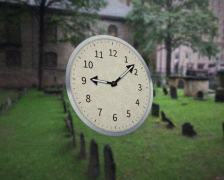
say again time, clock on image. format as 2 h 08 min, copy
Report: 9 h 08 min
